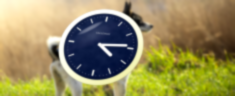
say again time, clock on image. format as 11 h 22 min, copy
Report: 4 h 14 min
